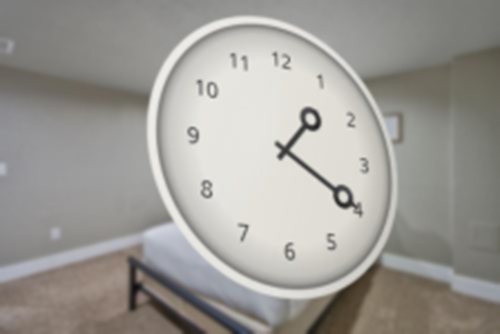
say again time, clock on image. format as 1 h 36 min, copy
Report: 1 h 20 min
